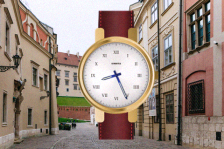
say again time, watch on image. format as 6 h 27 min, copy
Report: 8 h 26 min
